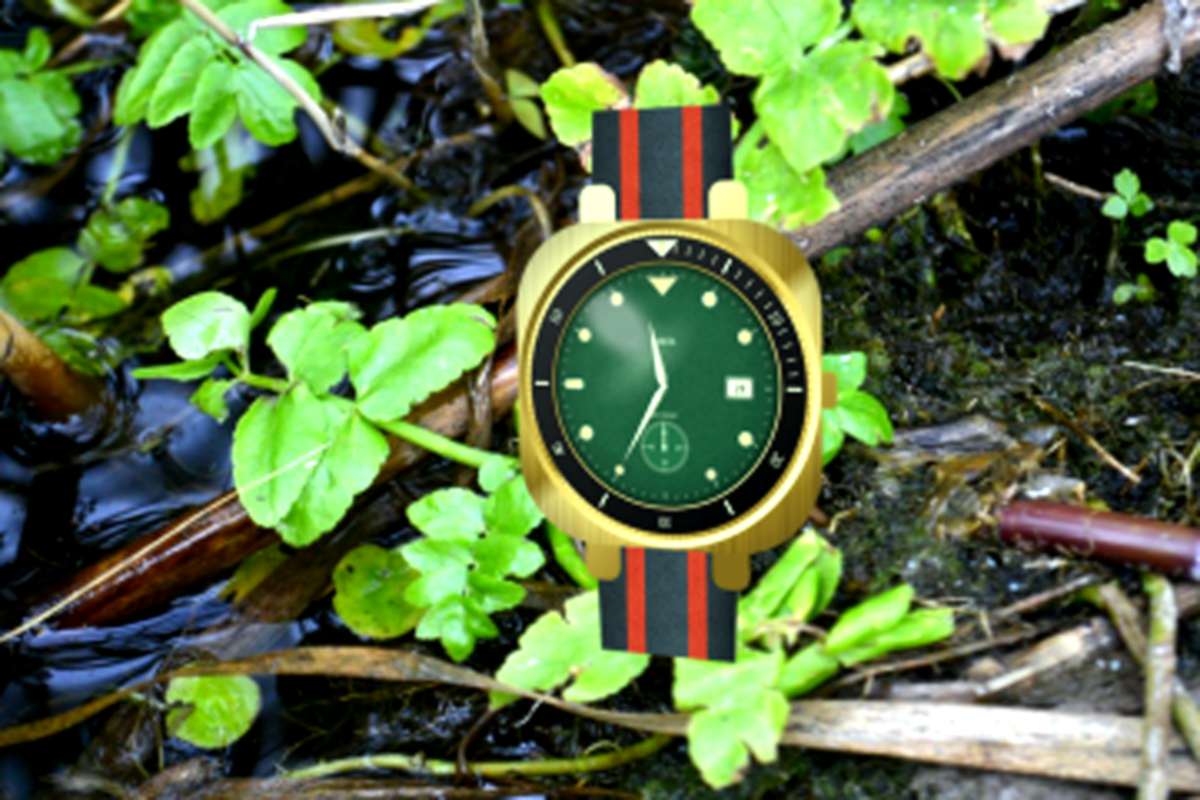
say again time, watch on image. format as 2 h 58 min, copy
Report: 11 h 35 min
